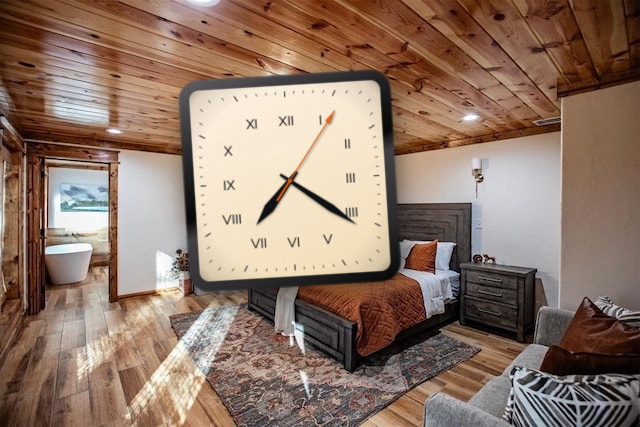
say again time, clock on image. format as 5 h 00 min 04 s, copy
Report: 7 h 21 min 06 s
